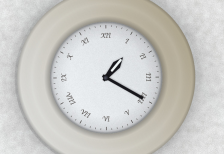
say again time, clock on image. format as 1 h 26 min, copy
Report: 1 h 20 min
